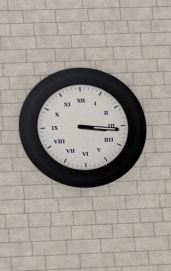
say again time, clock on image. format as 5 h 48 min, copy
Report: 3 h 16 min
